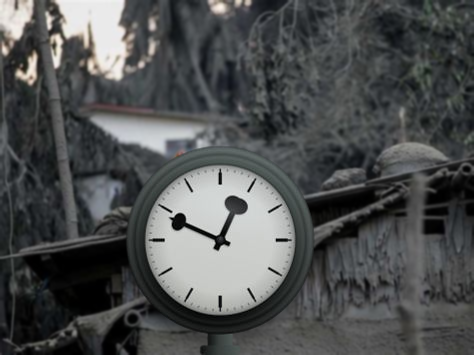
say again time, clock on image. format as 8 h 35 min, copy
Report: 12 h 49 min
